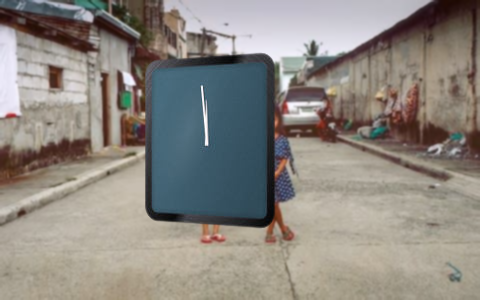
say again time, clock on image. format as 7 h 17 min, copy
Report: 11 h 59 min
